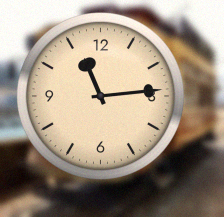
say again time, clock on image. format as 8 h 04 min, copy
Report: 11 h 14 min
